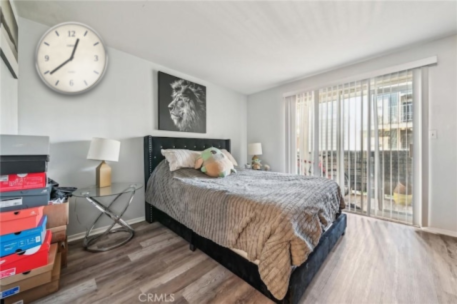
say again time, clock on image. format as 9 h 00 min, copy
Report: 12 h 39 min
